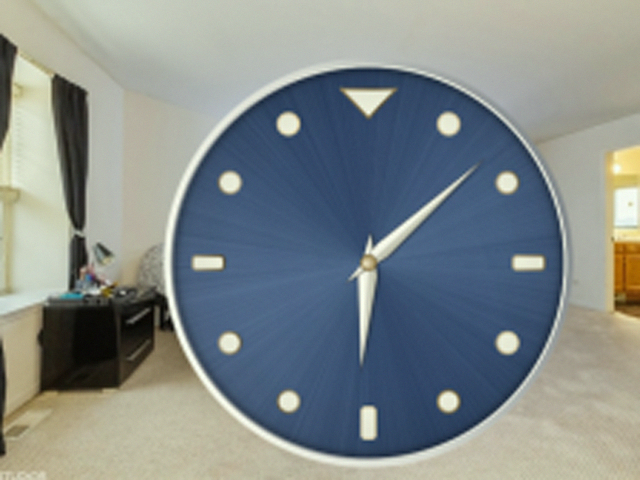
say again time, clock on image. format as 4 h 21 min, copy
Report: 6 h 08 min
